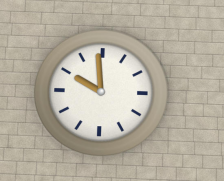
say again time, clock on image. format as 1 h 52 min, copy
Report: 9 h 59 min
